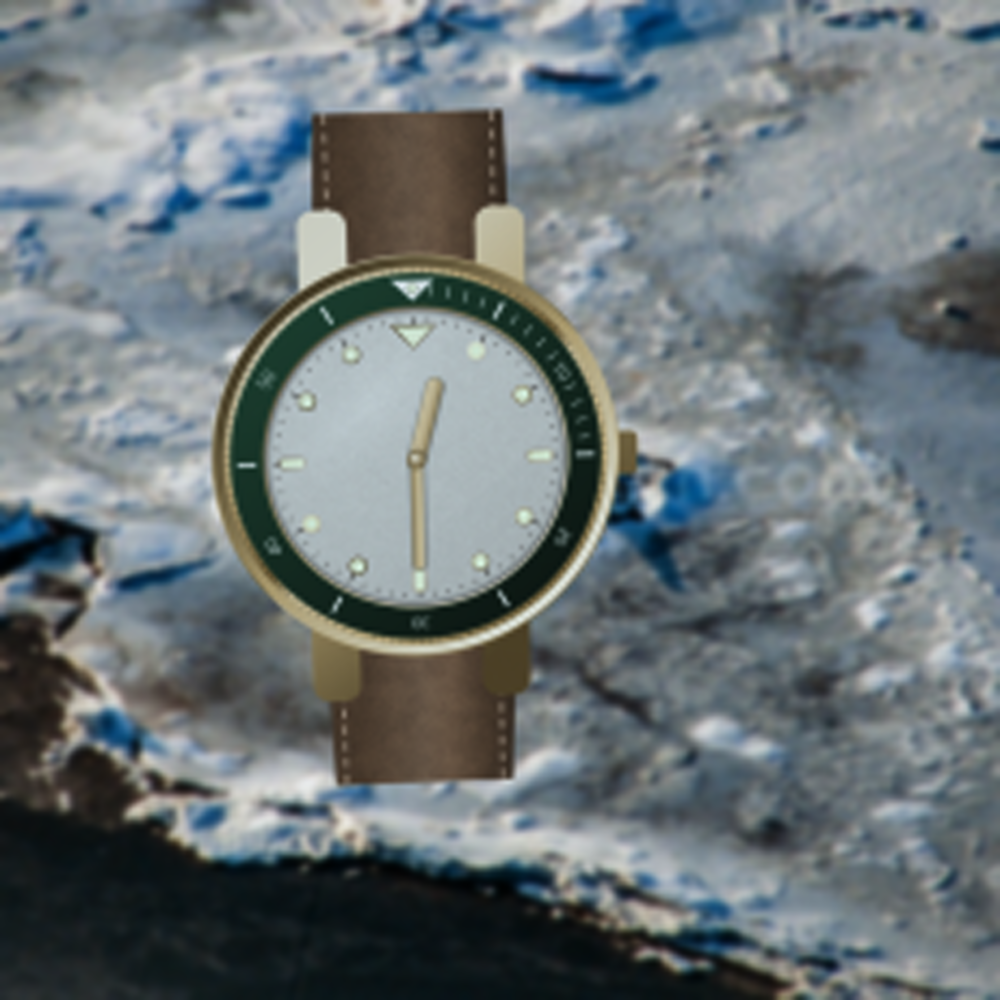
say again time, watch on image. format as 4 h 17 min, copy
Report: 12 h 30 min
